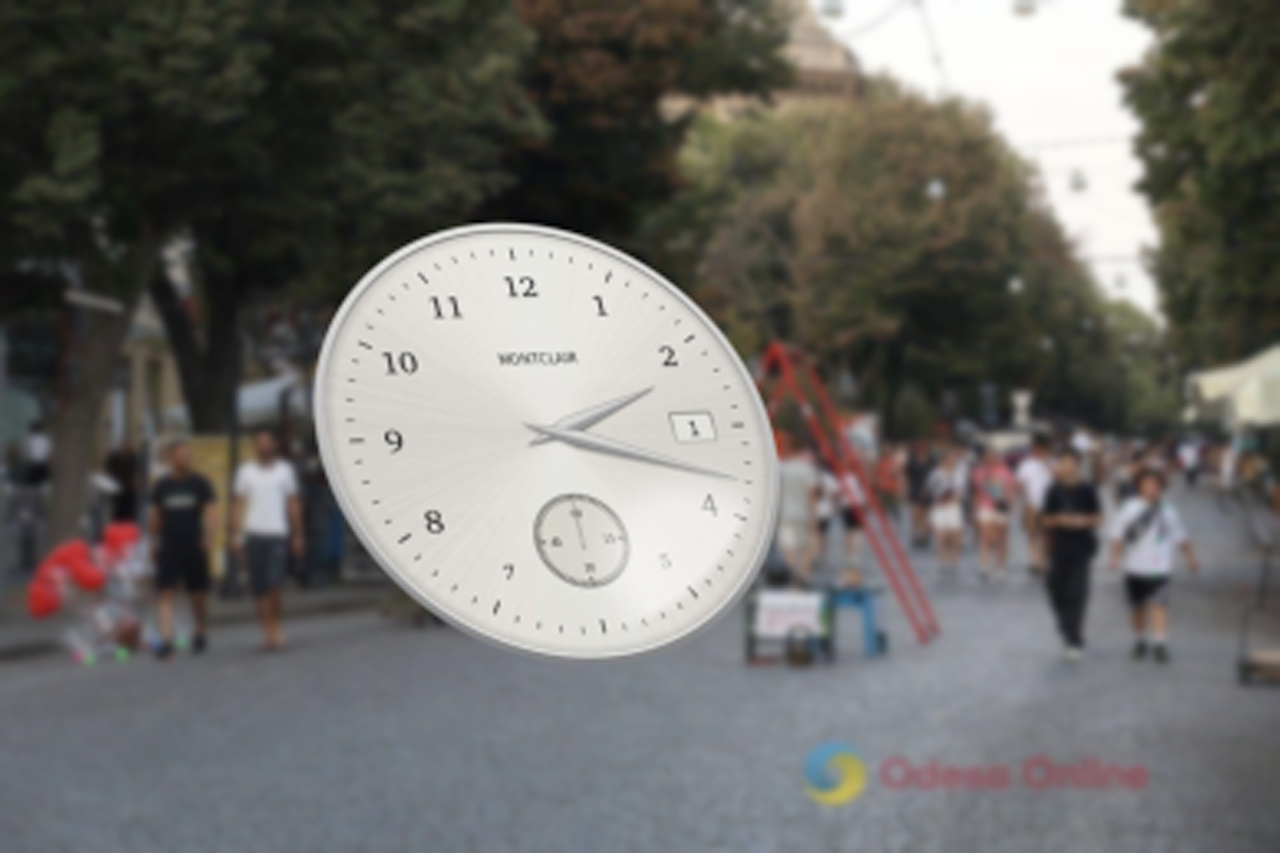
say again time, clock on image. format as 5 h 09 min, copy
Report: 2 h 18 min
